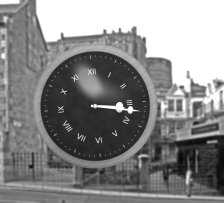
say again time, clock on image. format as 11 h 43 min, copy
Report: 3 h 17 min
